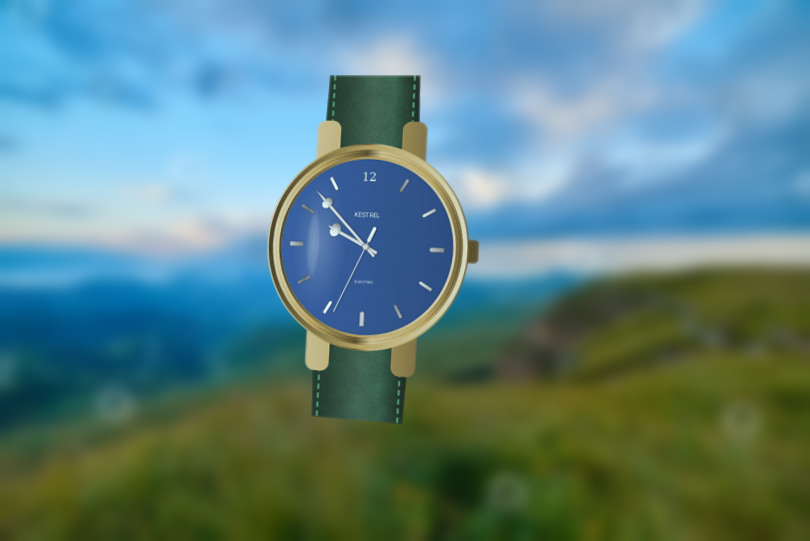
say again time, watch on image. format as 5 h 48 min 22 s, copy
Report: 9 h 52 min 34 s
